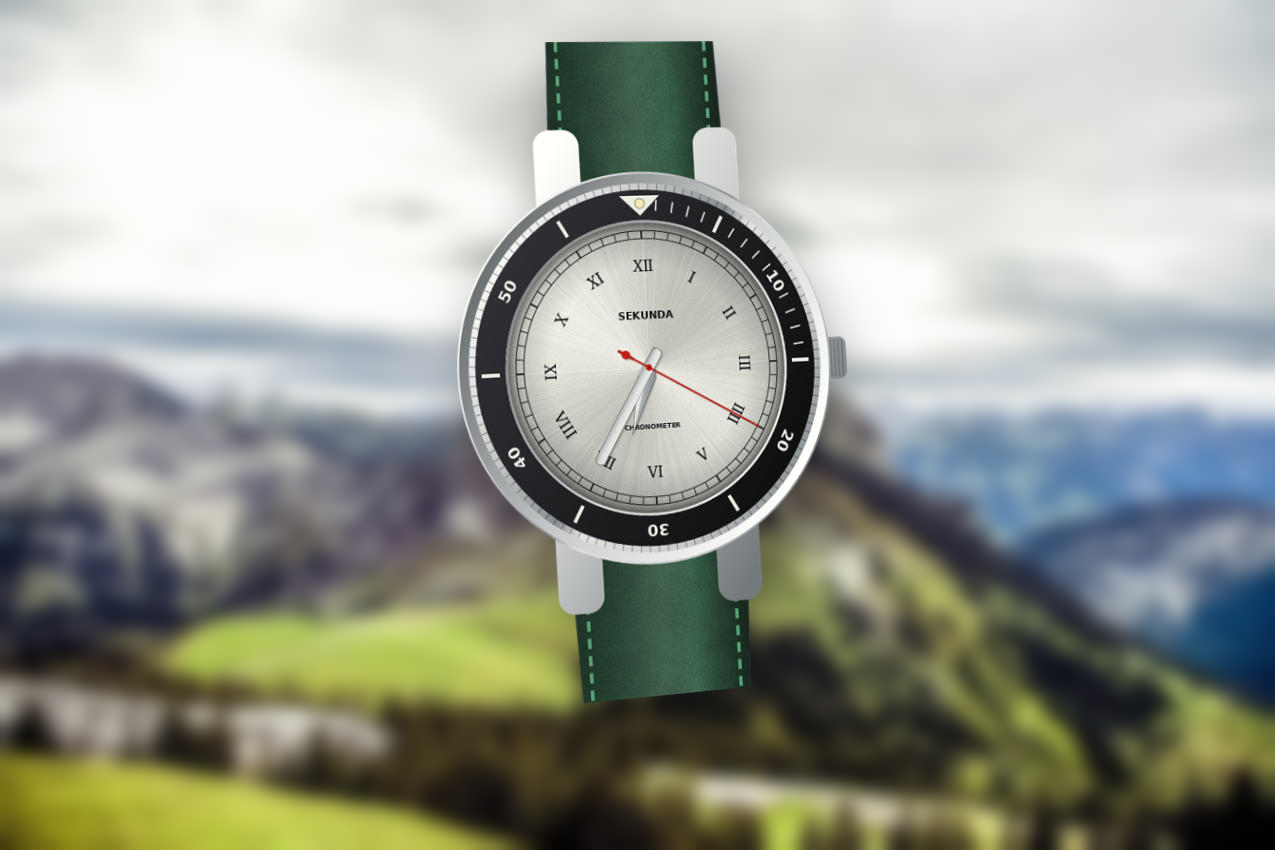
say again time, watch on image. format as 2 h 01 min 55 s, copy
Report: 6 h 35 min 20 s
